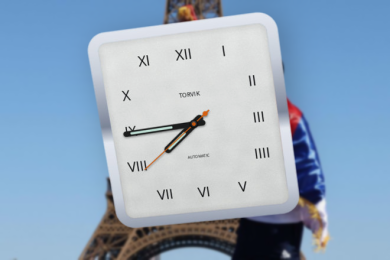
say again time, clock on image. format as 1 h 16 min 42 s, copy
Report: 7 h 44 min 39 s
